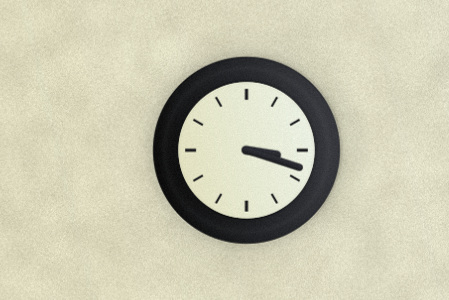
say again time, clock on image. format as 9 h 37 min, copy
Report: 3 h 18 min
